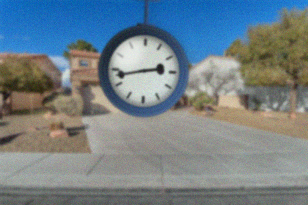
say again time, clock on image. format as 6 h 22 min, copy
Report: 2 h 43 min
